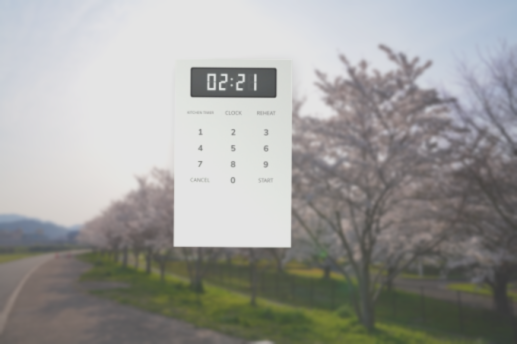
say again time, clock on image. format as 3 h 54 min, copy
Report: 2 h 21 min
